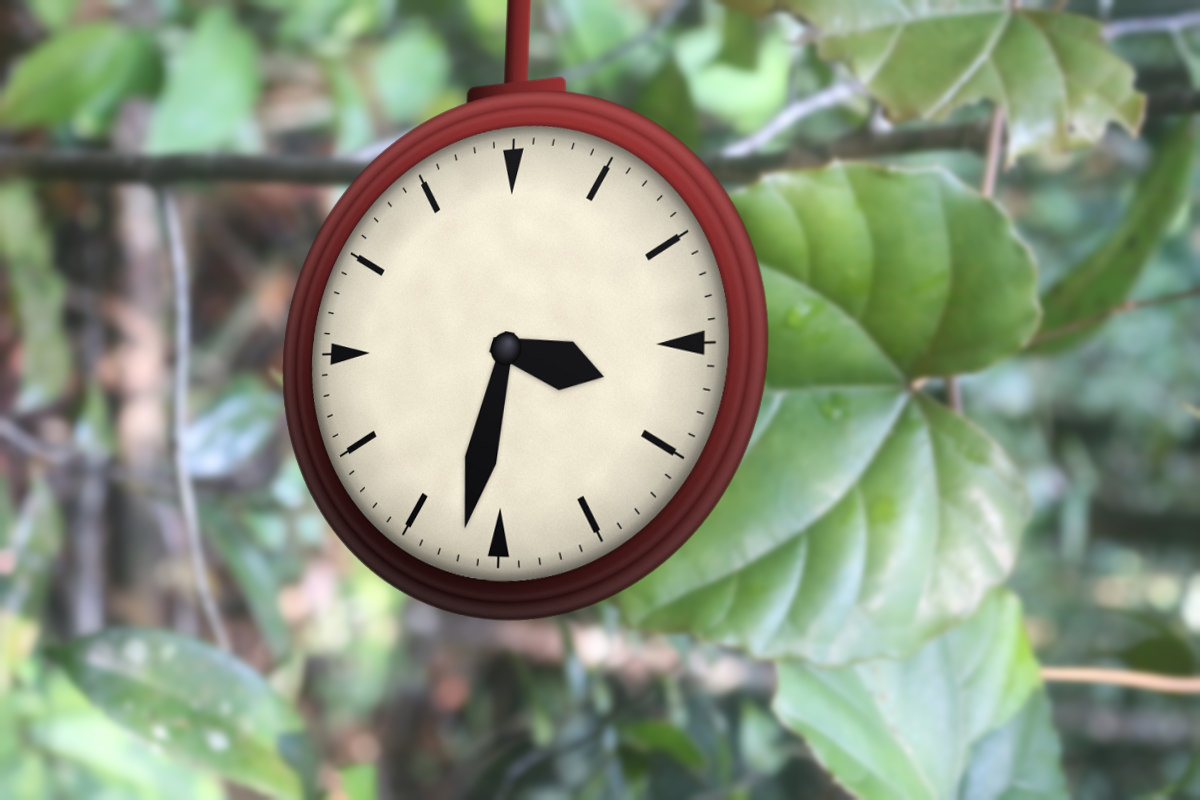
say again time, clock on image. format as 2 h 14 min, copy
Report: 3 h 32 min
